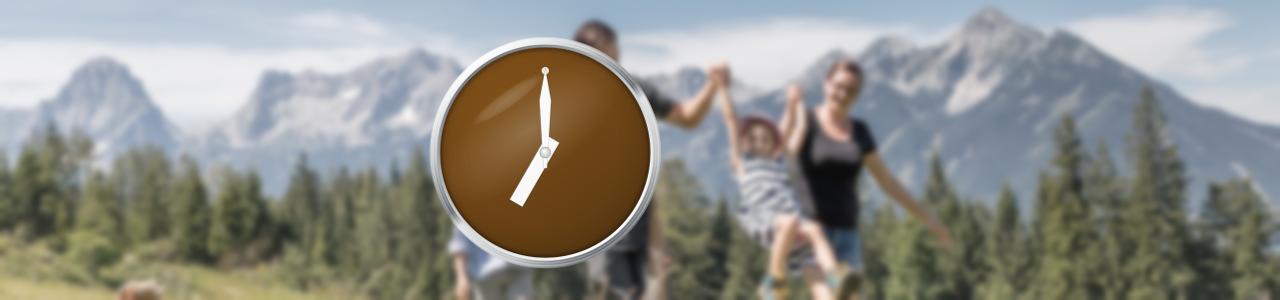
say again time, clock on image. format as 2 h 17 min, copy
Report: 7 h 00 min
